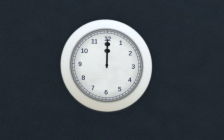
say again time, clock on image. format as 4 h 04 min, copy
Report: 12 h 00 min
